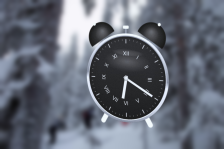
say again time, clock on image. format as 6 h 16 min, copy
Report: 6 h 20 min
